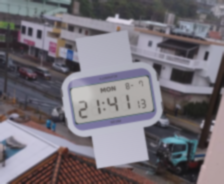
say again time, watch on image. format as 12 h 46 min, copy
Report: 21 h 41 min
